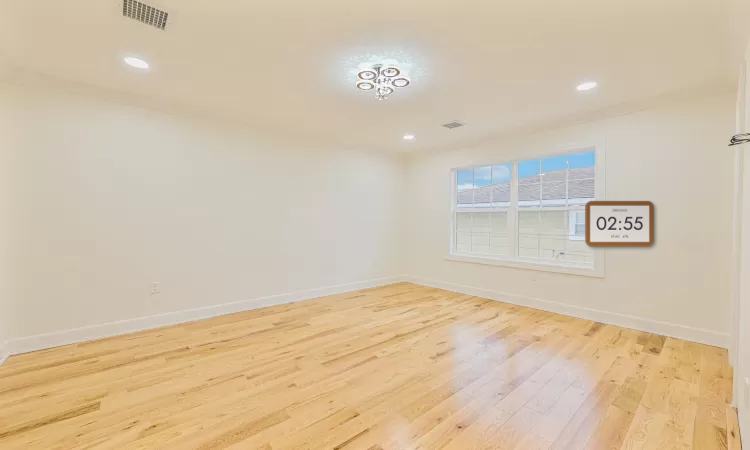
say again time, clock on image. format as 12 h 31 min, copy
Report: 2 h 55 min
